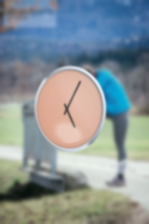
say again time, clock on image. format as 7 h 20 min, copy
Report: 5 h 05 min
